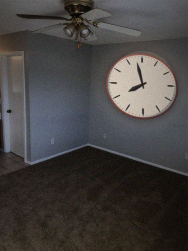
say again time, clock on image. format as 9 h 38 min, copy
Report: 7 h 58 min
